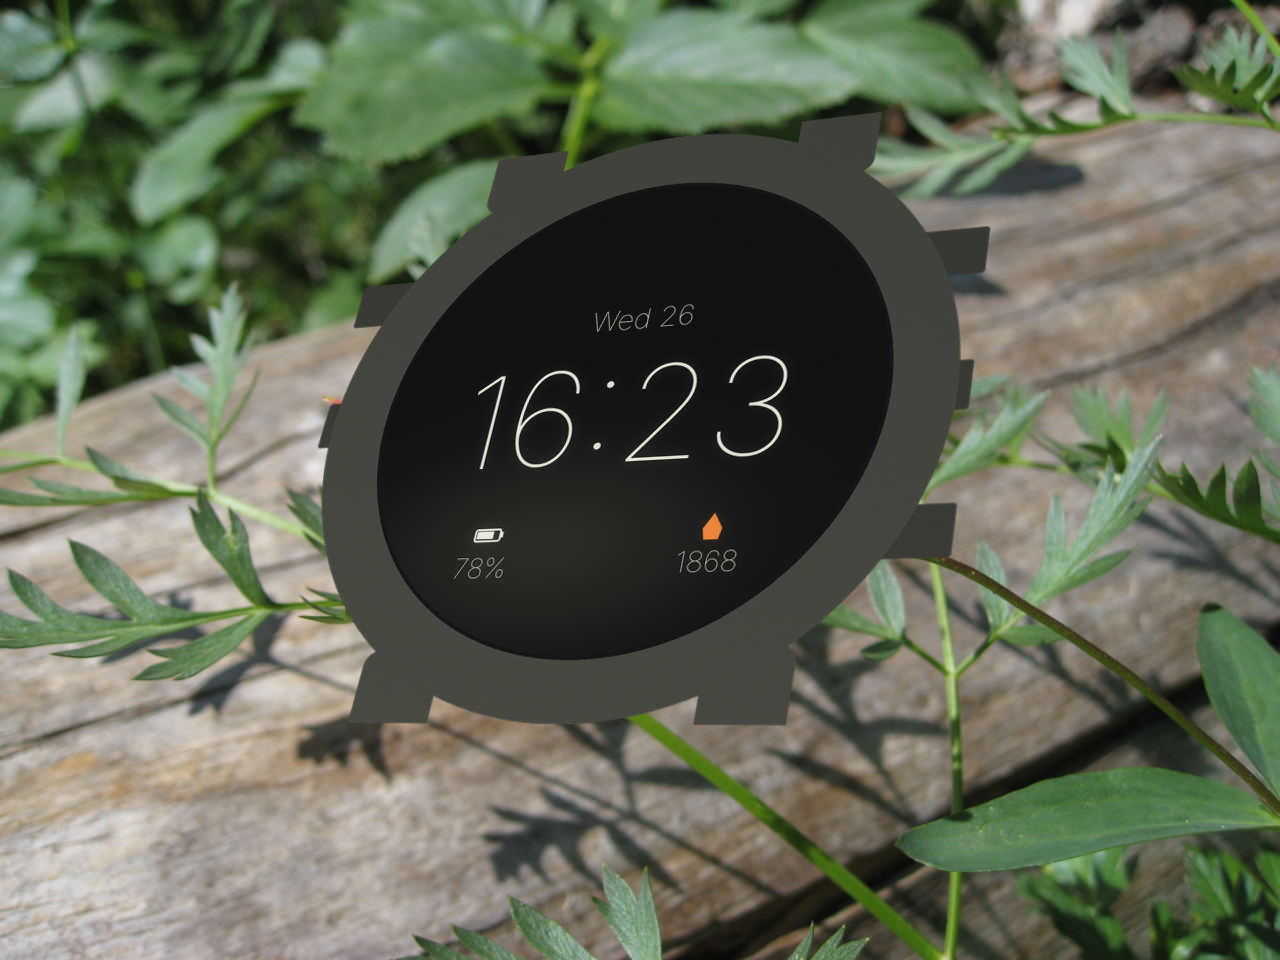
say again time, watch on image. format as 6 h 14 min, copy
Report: 16 h 23 min
